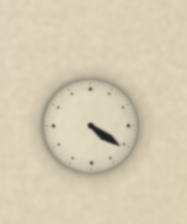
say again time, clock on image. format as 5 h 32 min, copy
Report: 4 h 21 min
